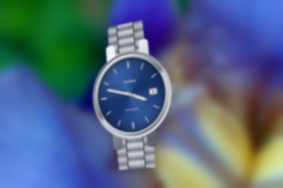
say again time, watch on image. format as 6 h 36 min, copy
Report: 3 h 48 min
